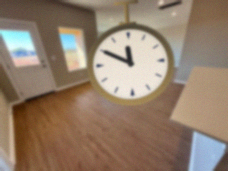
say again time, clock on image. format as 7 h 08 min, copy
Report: 11 h 50 min
